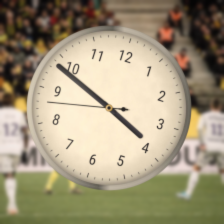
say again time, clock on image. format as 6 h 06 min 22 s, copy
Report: 3 h 48 min 43 s
